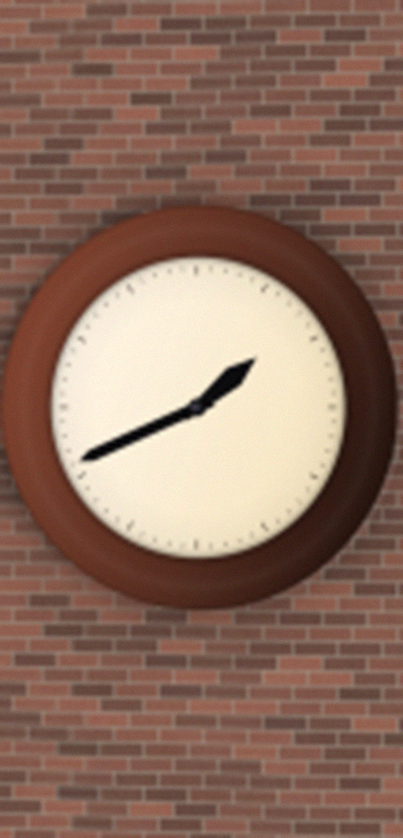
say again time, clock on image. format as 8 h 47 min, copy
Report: 1 h 41 min
